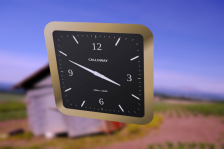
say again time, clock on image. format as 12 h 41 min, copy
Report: 3 h 49 min
